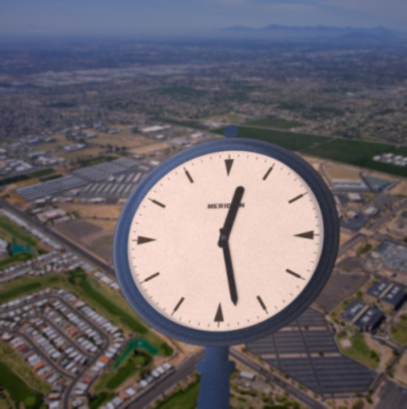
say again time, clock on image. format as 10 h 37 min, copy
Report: 12 h 28 min
